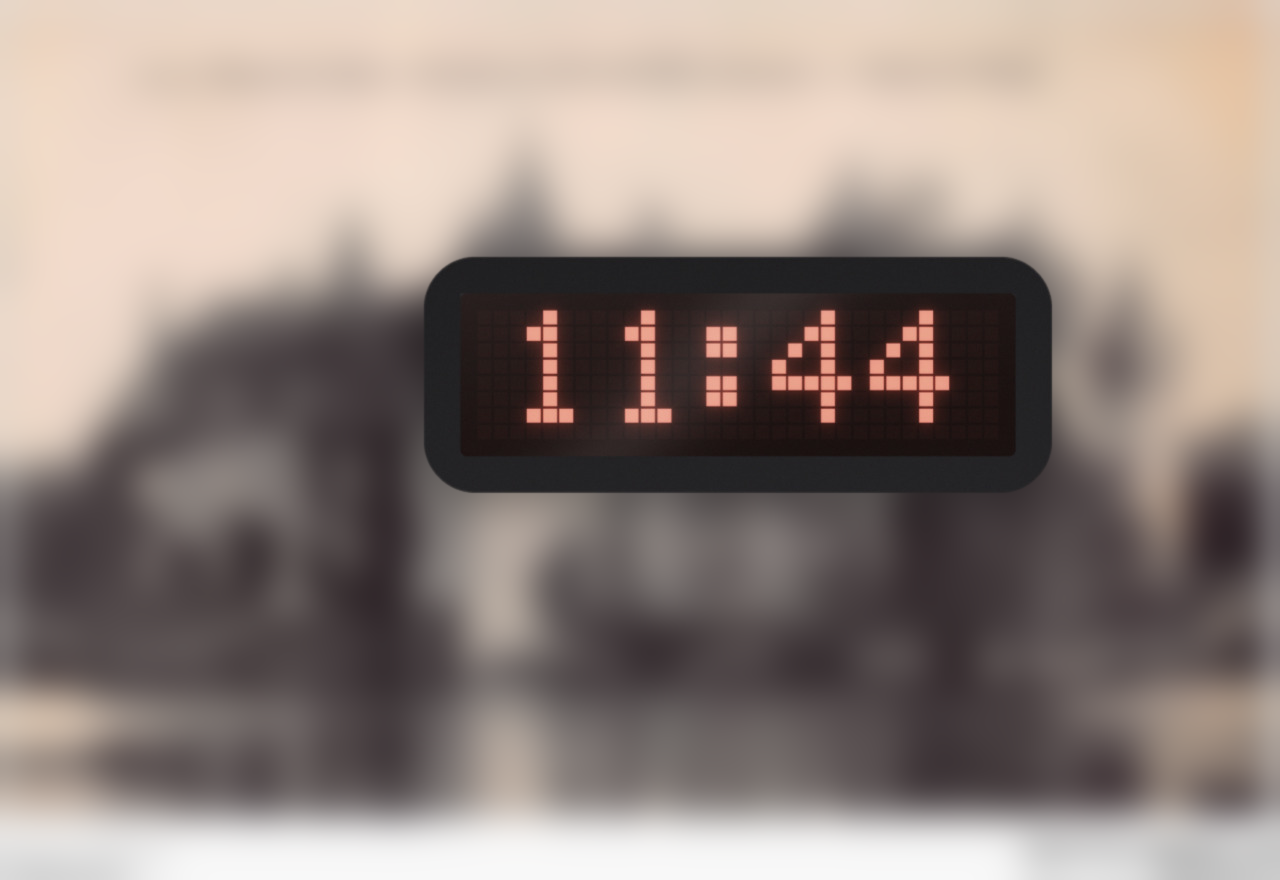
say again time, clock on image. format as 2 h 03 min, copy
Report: 11 h 44 min
